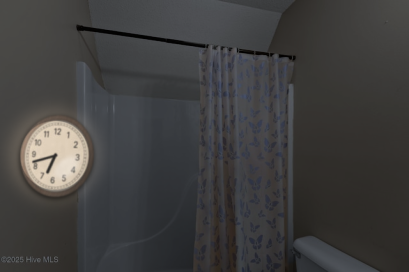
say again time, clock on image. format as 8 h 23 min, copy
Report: 6 h 42 min
